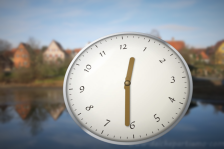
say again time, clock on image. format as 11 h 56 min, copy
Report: 12 h 31 min
